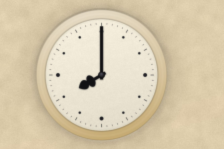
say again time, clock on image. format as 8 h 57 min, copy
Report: 8 h 00 min
